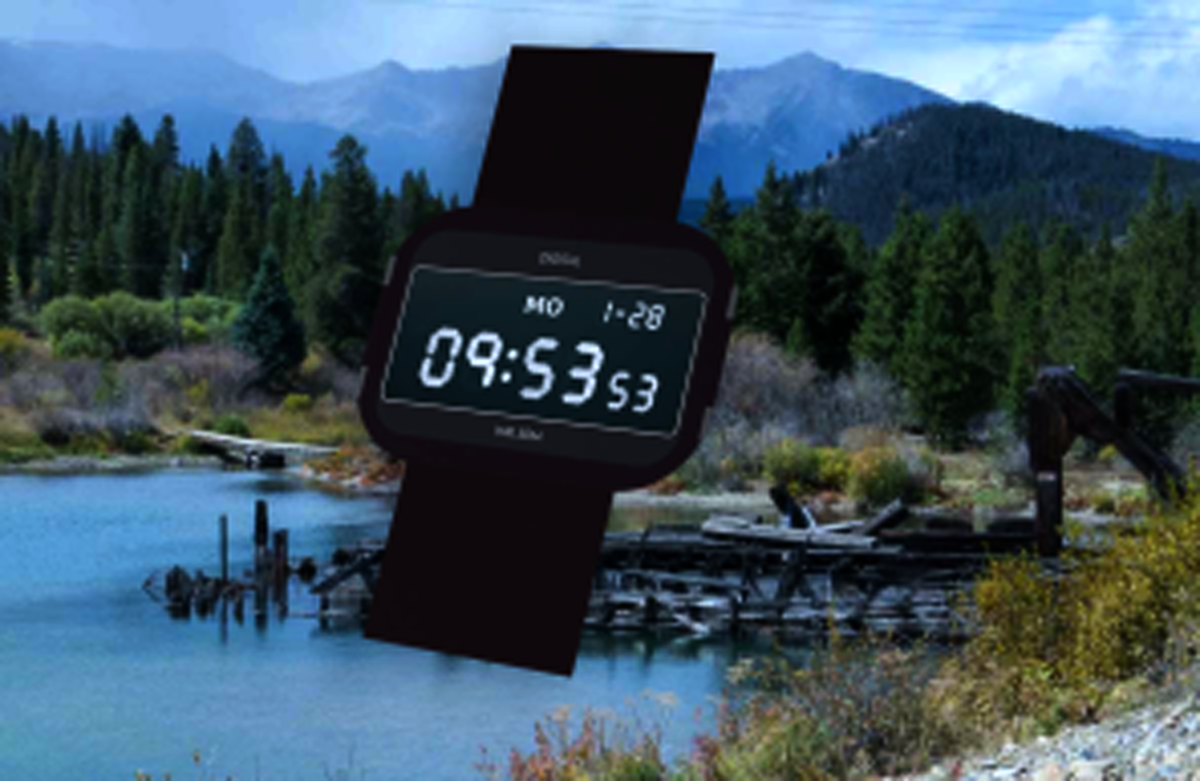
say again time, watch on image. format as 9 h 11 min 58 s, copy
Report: 9 h 53 min 53 s
